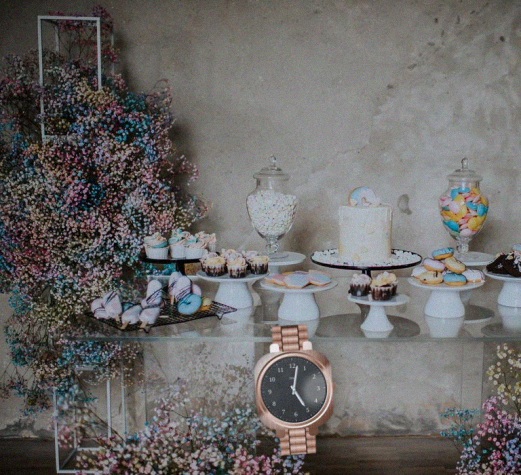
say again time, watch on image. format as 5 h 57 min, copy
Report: 5 h 02 min
